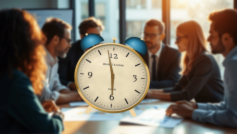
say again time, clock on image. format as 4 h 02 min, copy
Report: 5 h 58 min
